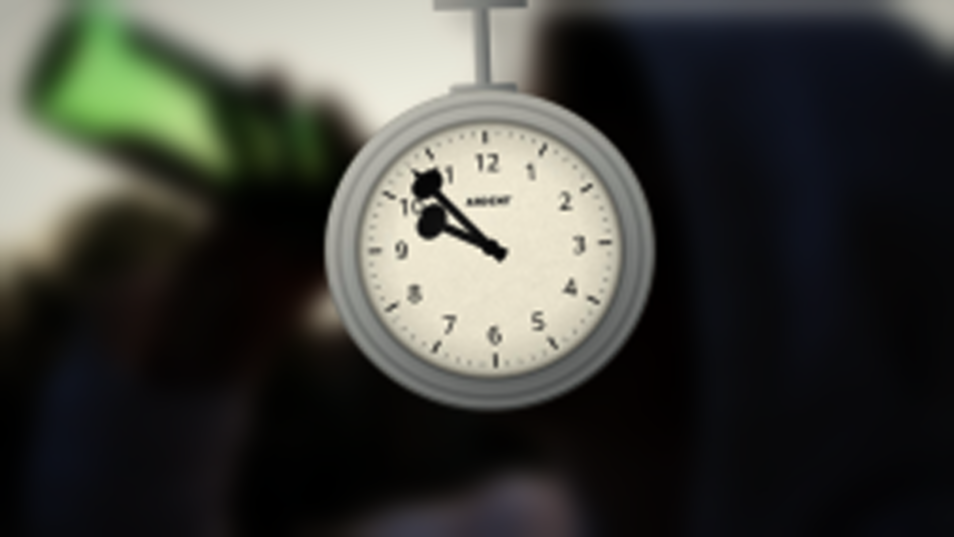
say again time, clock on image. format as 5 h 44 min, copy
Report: 9 h 53 min
